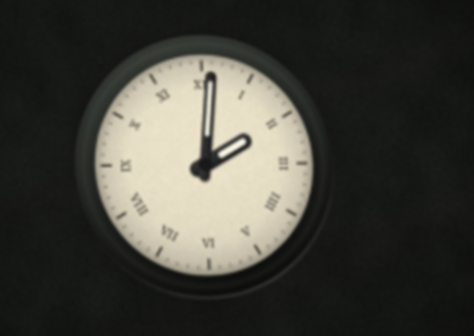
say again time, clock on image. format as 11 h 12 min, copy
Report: 2 h 01 min
